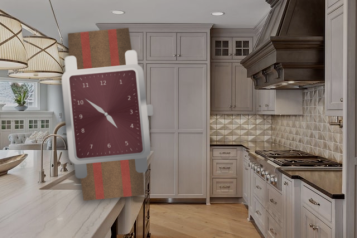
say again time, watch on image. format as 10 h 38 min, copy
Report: 4 h 52 min
